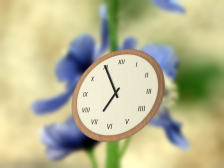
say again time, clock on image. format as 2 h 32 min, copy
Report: 6 h 55 min
